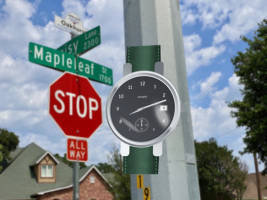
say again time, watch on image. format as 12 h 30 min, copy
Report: 8 h 12 min
